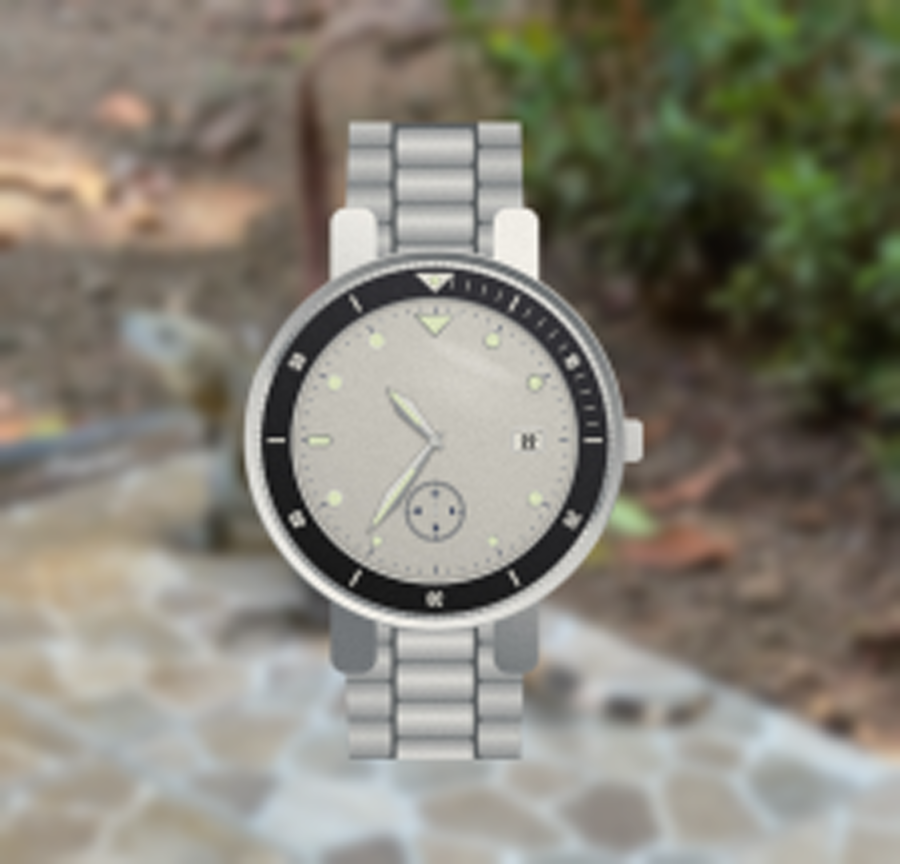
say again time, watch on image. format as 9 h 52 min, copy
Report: 10 h 36 min
